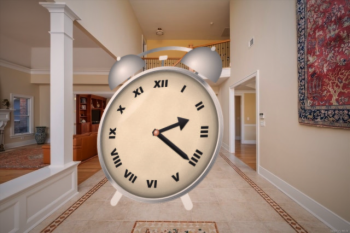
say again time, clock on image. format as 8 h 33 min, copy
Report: 2 h 21 min
